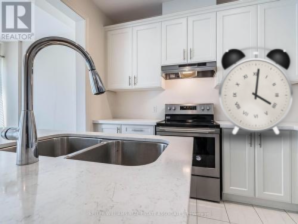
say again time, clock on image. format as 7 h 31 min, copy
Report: 4 h 01 min
